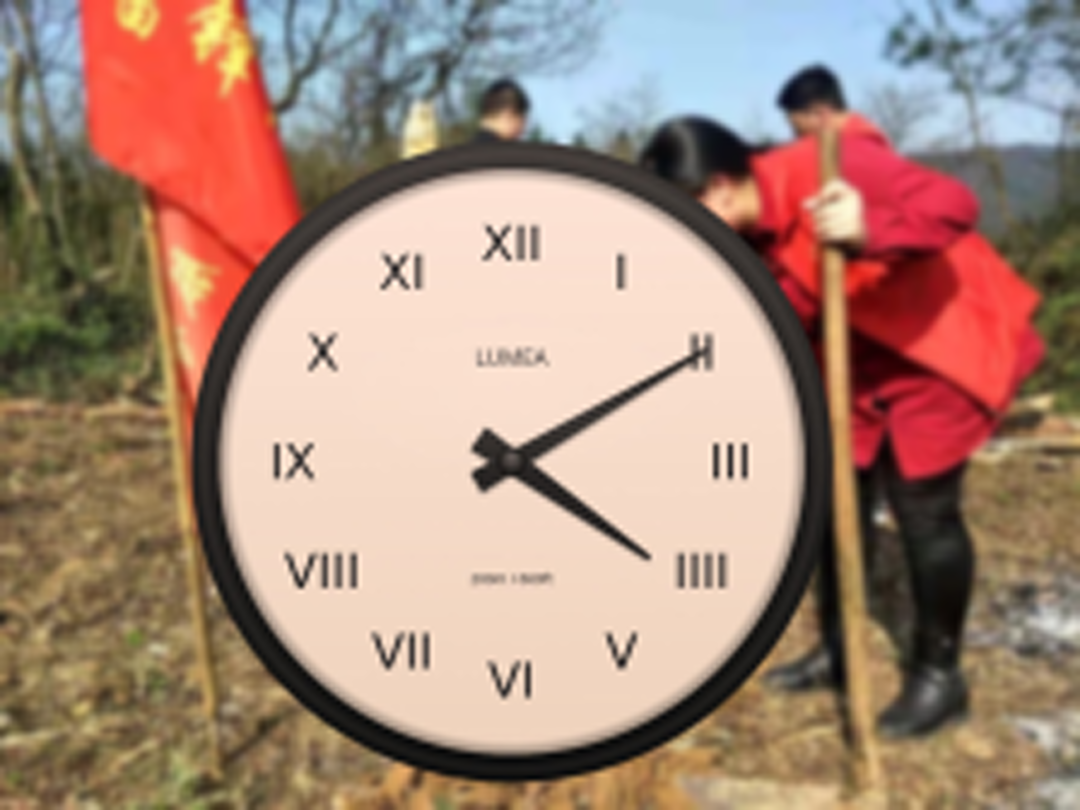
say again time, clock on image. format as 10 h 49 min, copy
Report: 4 h 10 min
